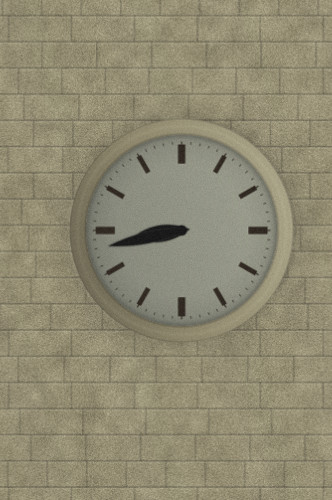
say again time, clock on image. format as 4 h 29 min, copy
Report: 8 h 43 min
